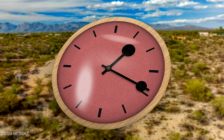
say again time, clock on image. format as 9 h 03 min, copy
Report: 1 h 19 min
